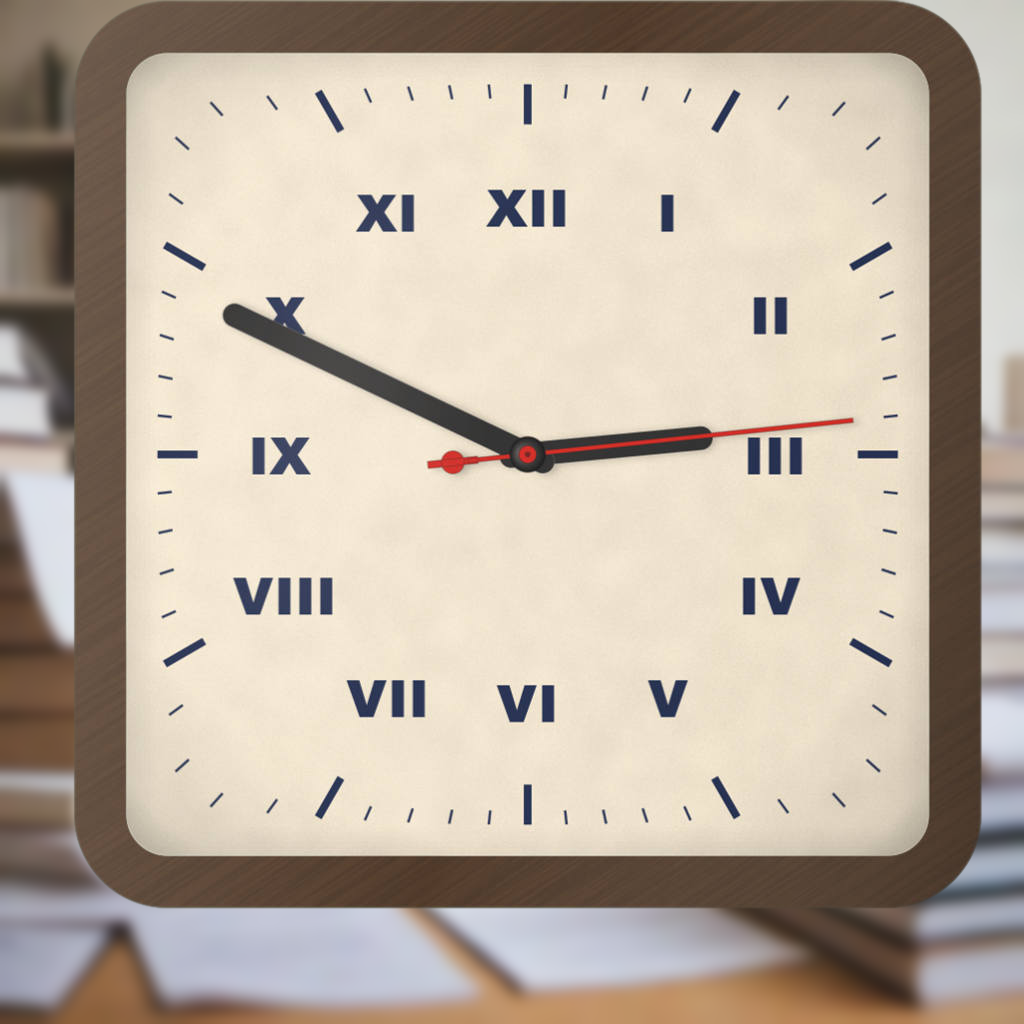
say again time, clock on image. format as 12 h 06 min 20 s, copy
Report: 2 h 49 min 14 s
